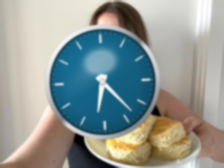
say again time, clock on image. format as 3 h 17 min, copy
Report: 6 h 23 min
